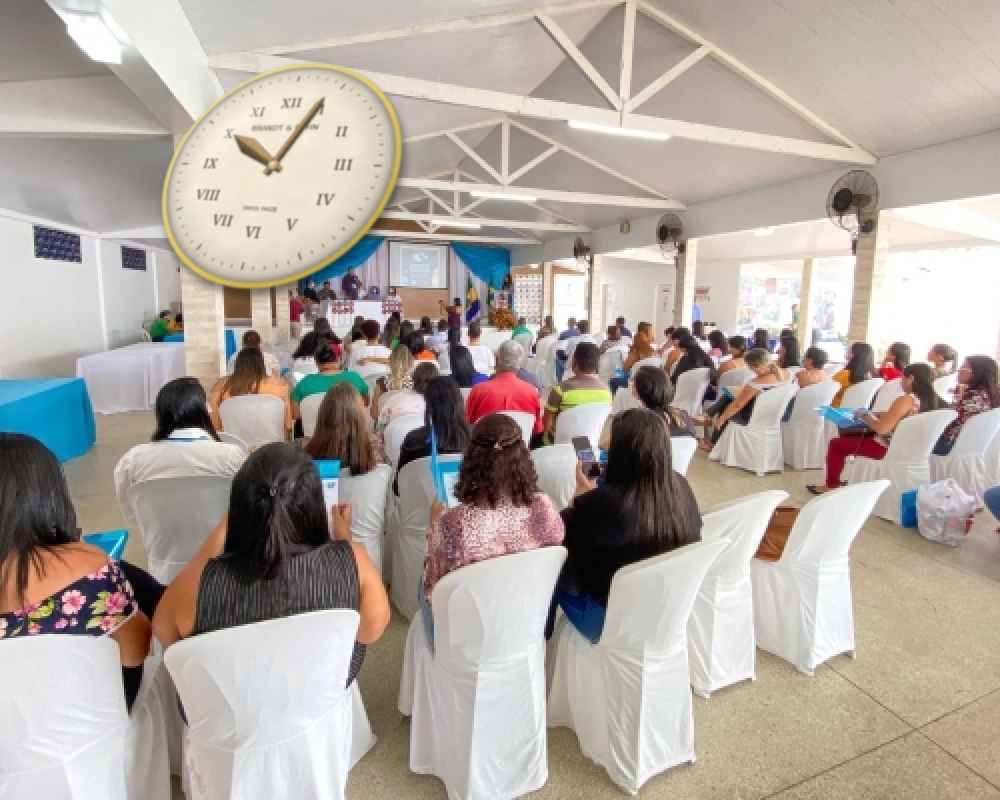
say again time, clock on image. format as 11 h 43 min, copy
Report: 10 h 04 min
